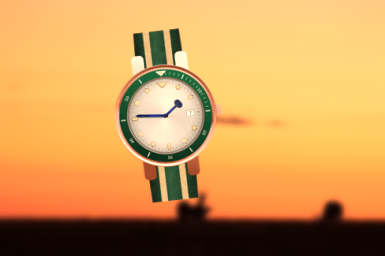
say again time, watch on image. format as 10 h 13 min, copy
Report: 1 h 46 min
